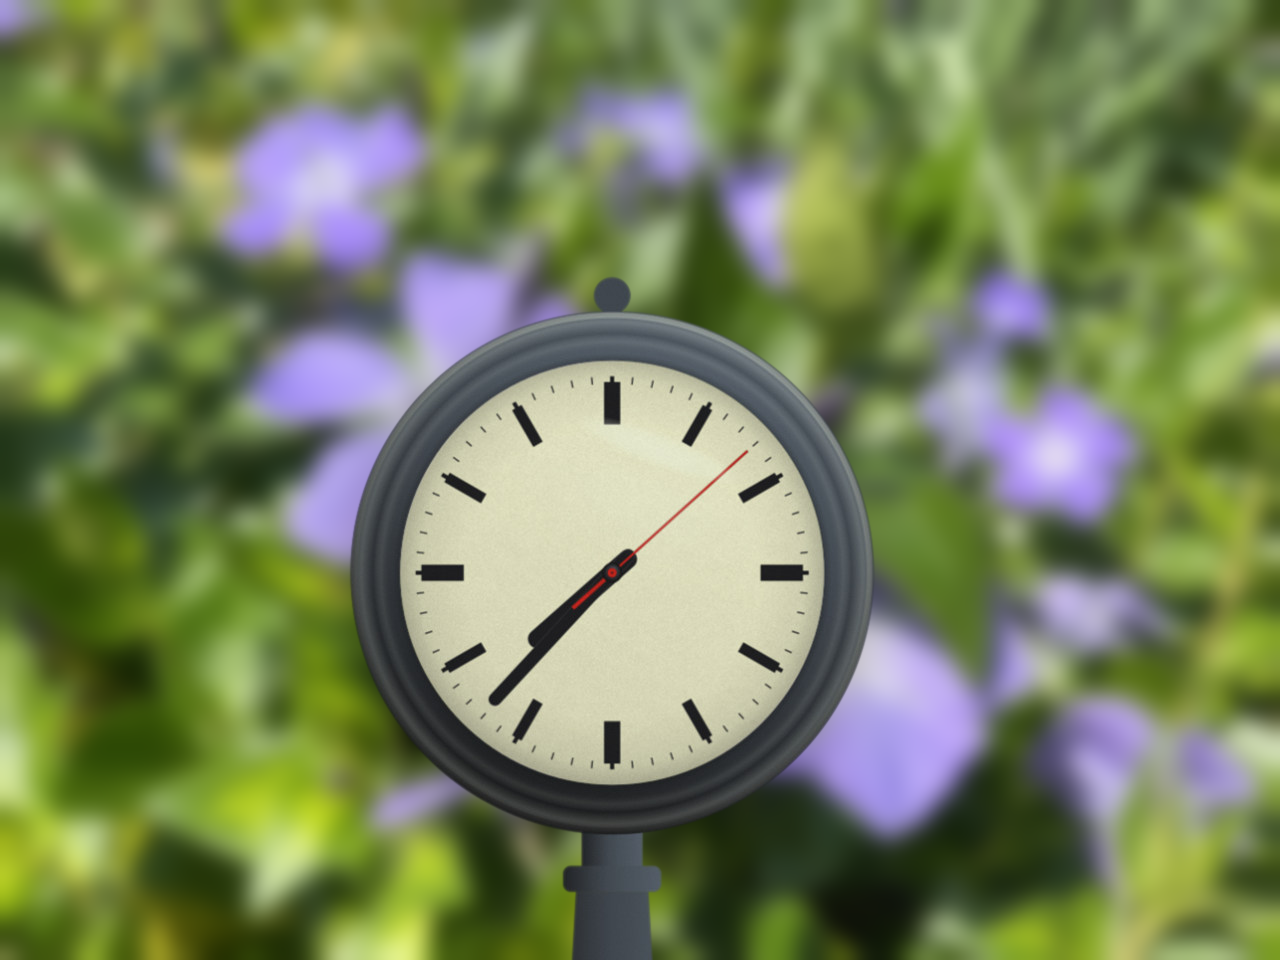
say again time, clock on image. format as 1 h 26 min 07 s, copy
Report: 7 h 37 min 08 s
